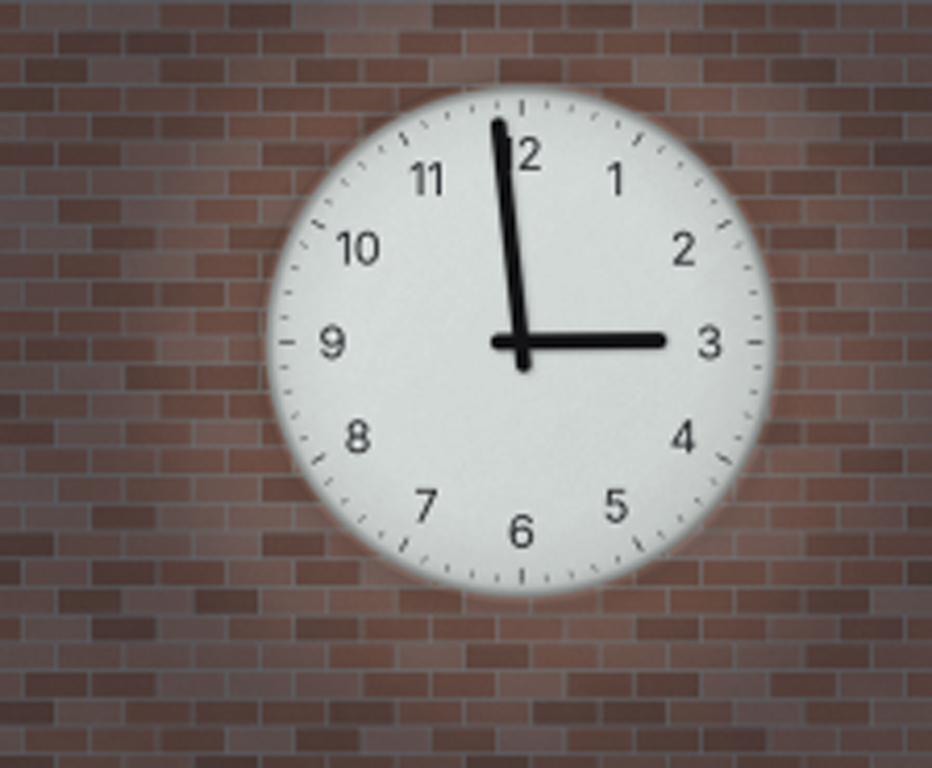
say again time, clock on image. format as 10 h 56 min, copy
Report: 2 h 59 min
